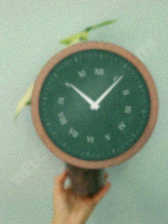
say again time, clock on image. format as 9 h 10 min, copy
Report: 10 h 06 min
